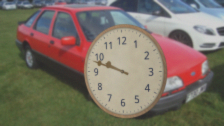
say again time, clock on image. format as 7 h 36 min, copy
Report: 9 h 48 min
